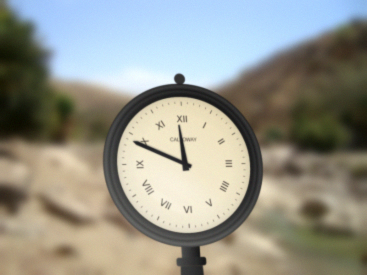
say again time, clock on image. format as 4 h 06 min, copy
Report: 11 h 49 min
